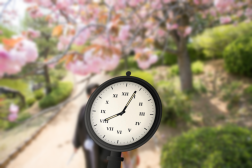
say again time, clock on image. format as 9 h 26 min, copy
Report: 8 h 04 min
